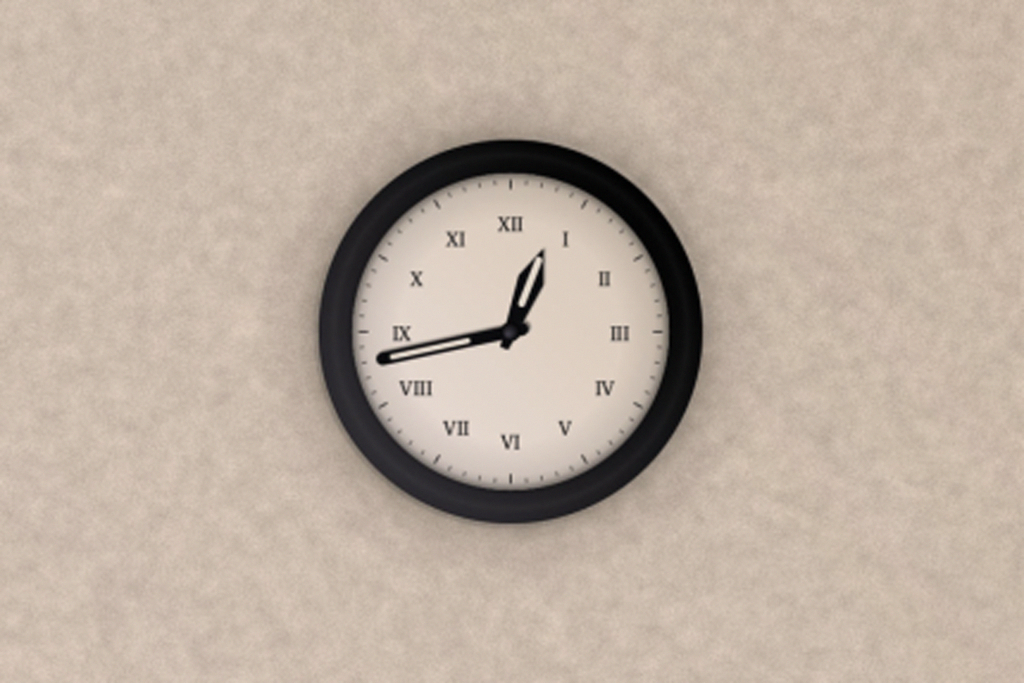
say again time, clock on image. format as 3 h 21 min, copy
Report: 12 h 43 min
